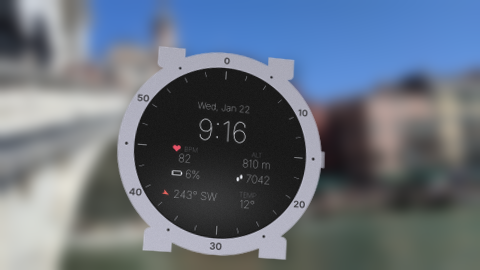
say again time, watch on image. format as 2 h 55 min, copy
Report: 9 h 16 min
